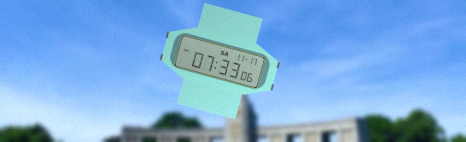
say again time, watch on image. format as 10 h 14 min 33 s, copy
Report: 7 h 33 min 06 s
